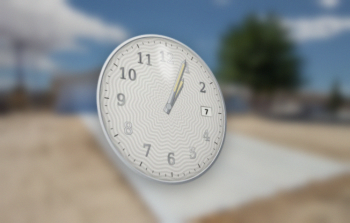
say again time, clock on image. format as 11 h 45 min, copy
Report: 1 h 04 min
